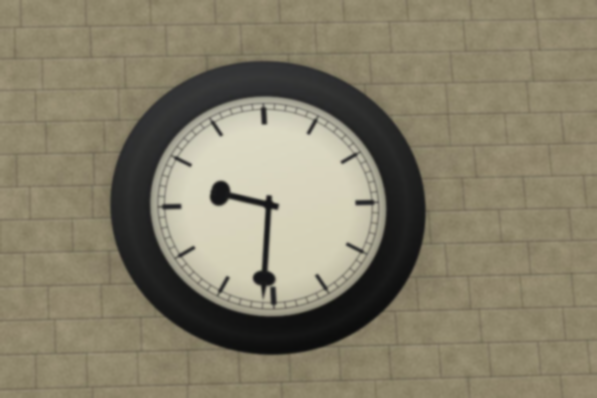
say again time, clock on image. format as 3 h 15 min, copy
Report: 9 h 31 min
